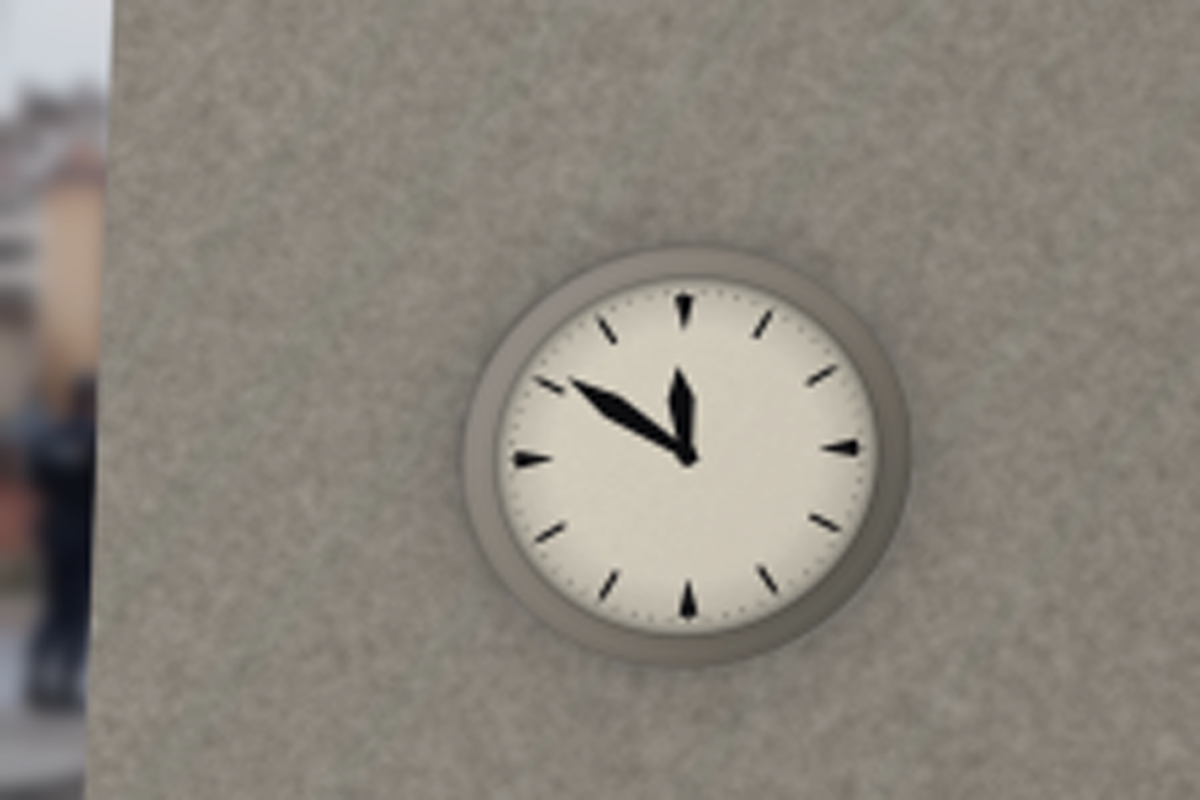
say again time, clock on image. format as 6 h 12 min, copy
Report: 11 h 51 min
